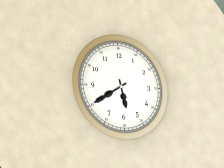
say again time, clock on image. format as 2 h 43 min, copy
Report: 5 h 40 min
